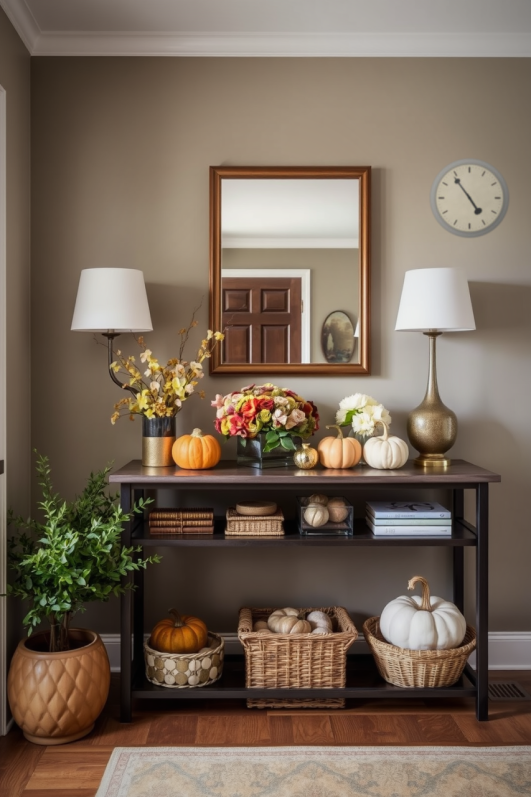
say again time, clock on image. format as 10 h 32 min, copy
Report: 4 h 54 min
